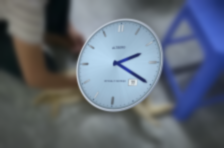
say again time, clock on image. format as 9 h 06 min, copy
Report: 2 h 20 min
